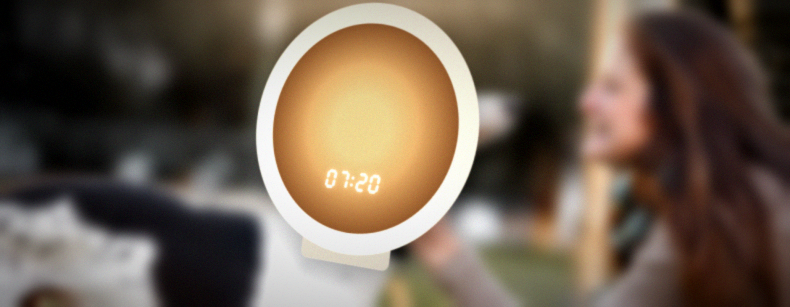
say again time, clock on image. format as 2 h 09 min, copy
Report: 7 h 20 min
